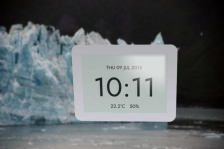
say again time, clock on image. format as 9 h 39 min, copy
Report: 10 h 11 min
